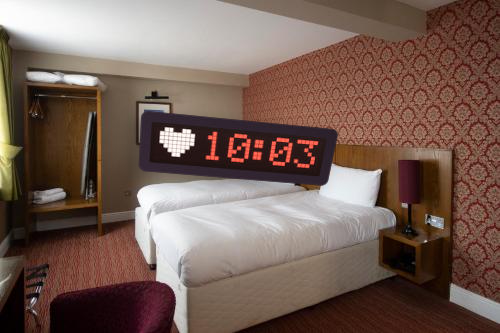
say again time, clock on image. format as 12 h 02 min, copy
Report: 10 h 03 min
